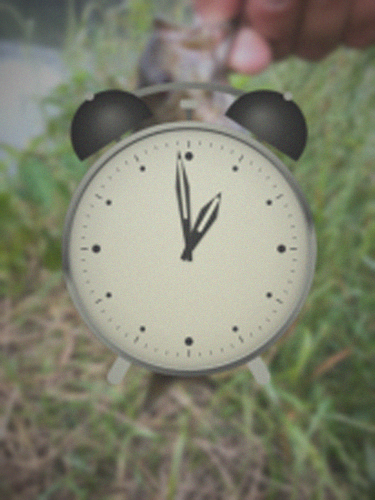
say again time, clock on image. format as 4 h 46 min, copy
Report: 12 h 59 min
